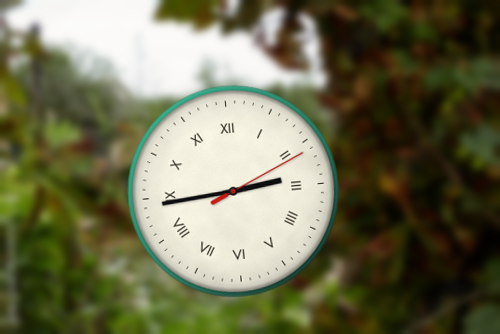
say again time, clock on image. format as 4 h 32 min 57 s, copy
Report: 2 h 44 min 11 s
